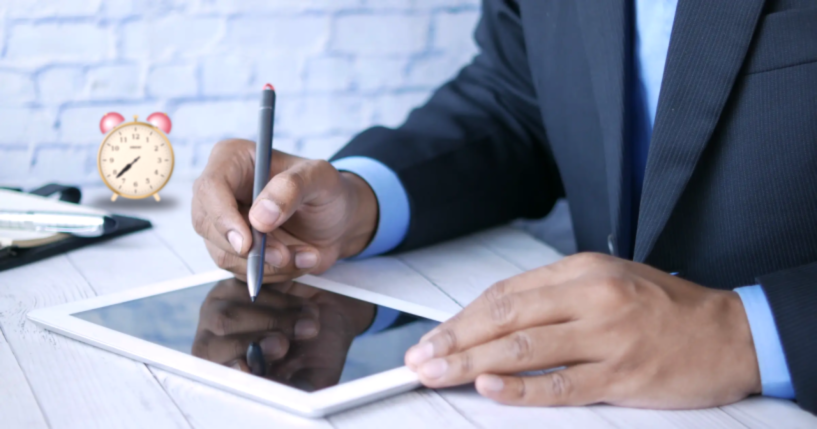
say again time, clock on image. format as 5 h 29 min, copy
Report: 7 h 38 min
